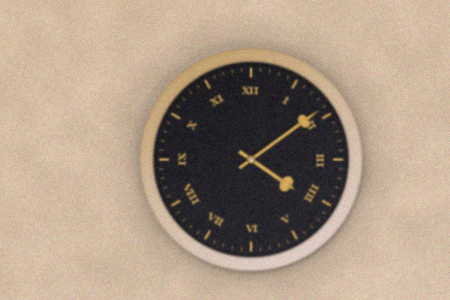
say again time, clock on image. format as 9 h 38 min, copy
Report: 4 h 09 min
